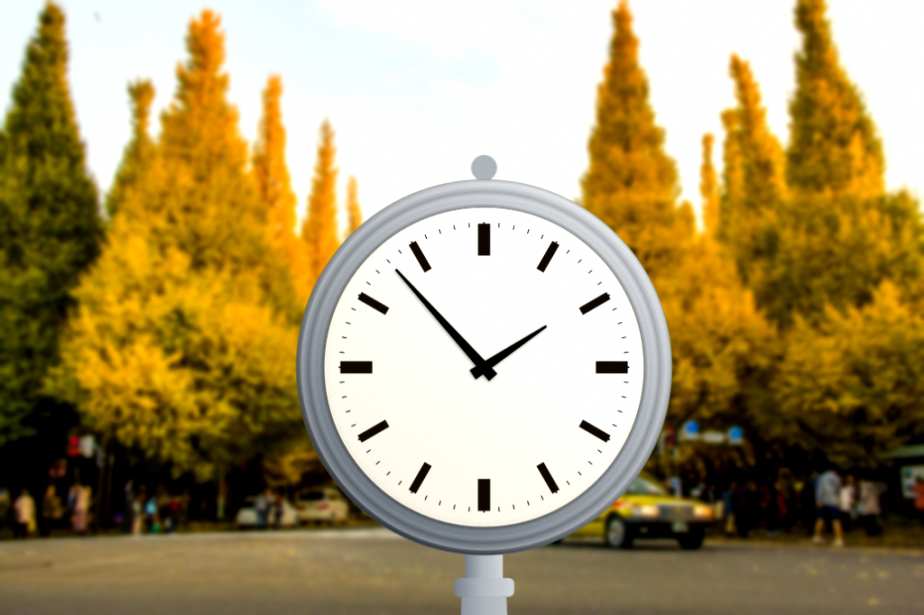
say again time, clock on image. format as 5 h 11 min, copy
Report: 1 h 53 min
